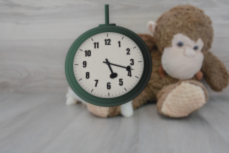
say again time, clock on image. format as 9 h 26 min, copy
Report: 5 h 18 min
